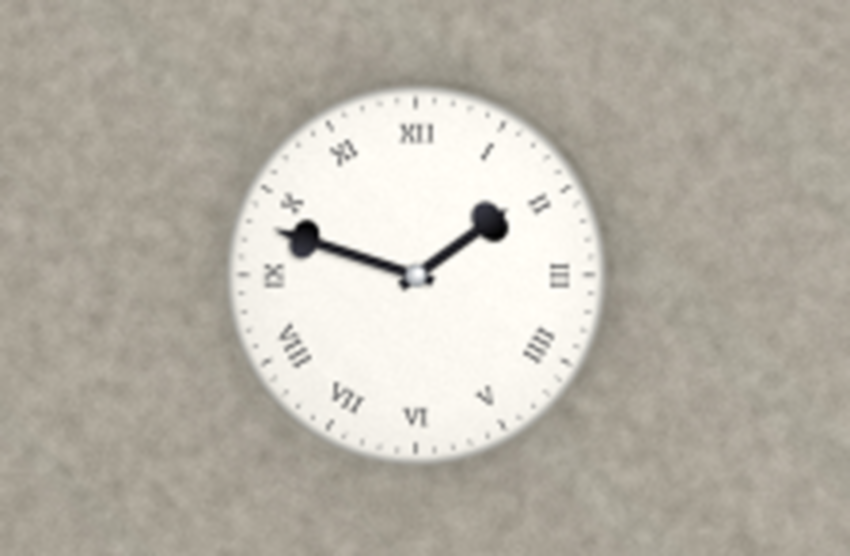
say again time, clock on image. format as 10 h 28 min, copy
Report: 1 h 48 min
